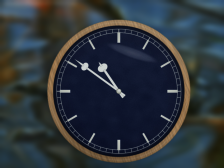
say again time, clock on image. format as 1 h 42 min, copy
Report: 10 h 51 min
